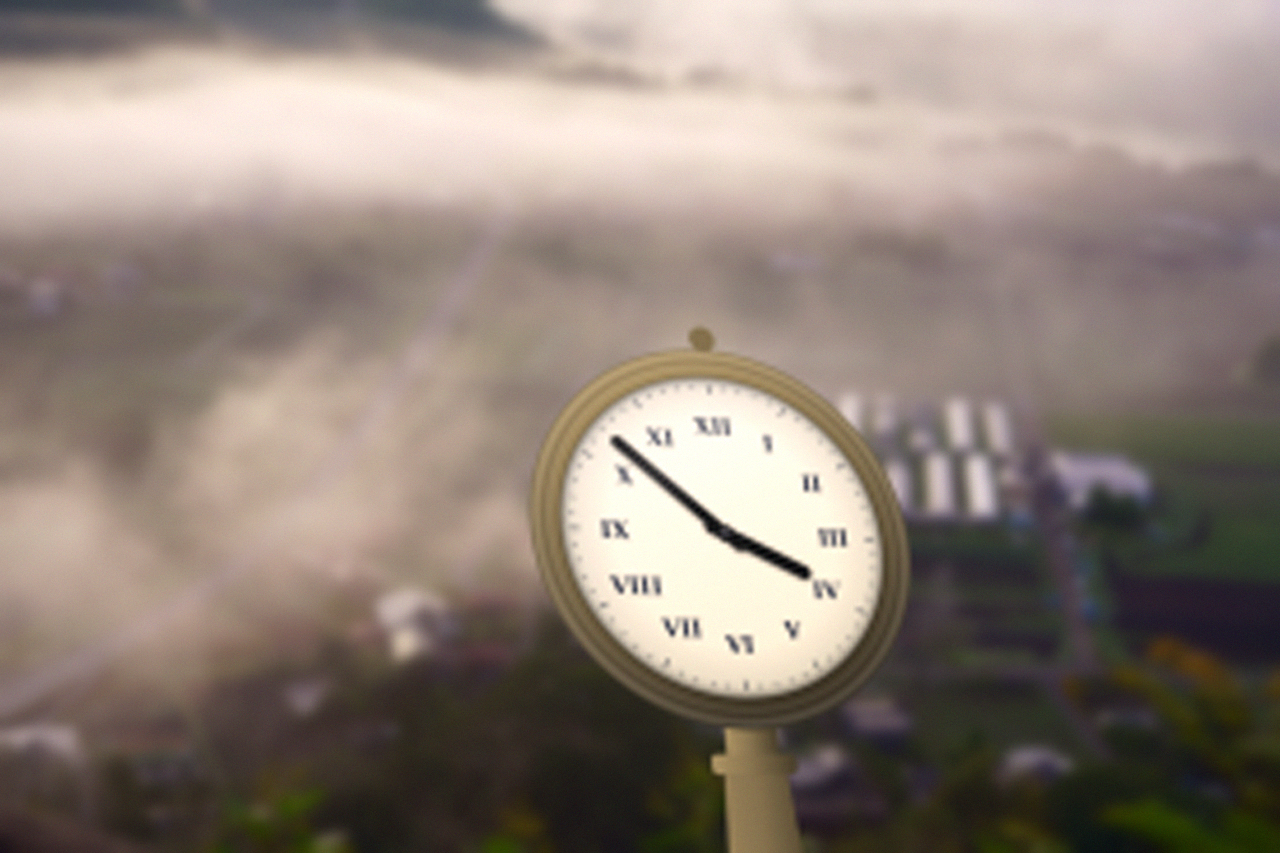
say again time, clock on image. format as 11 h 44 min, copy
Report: 3 h 52 min
